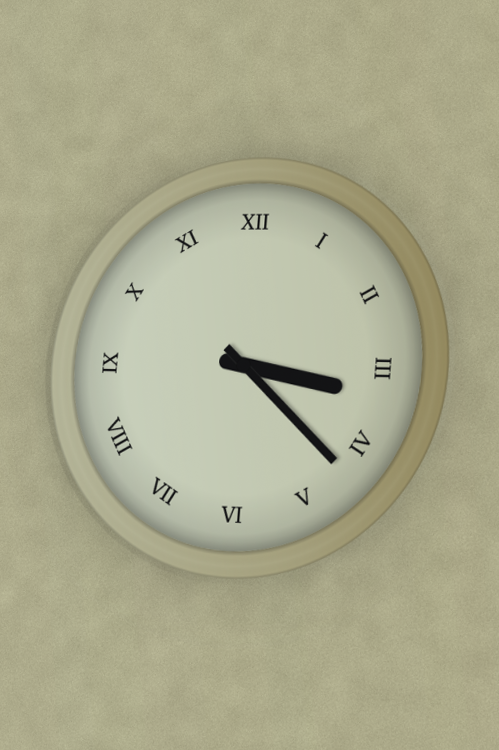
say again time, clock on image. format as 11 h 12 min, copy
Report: 3 h 22 min
